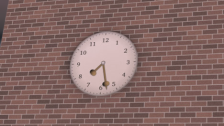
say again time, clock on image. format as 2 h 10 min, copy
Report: 7 h 28 min
